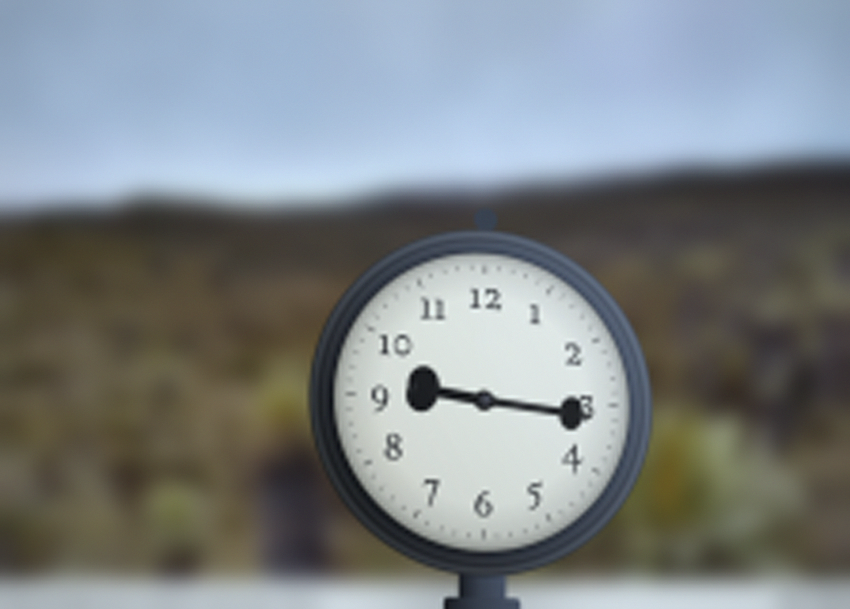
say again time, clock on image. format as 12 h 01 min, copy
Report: 9 h 16 min
